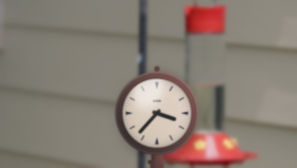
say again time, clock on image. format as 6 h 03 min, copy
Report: 3 h 37 min
